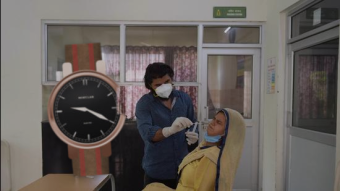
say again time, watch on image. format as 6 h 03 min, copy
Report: 9 h 20 min
